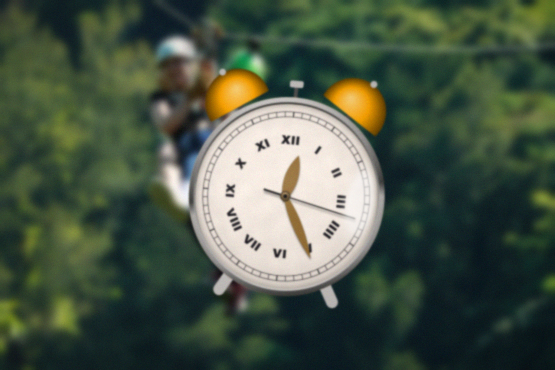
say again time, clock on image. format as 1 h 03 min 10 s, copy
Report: 12 h 25 min 17 s
